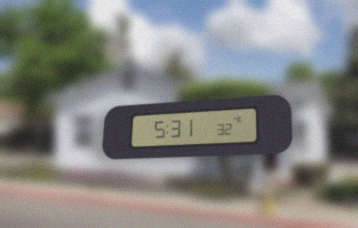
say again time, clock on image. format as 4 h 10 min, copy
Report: 5 h 31 min
